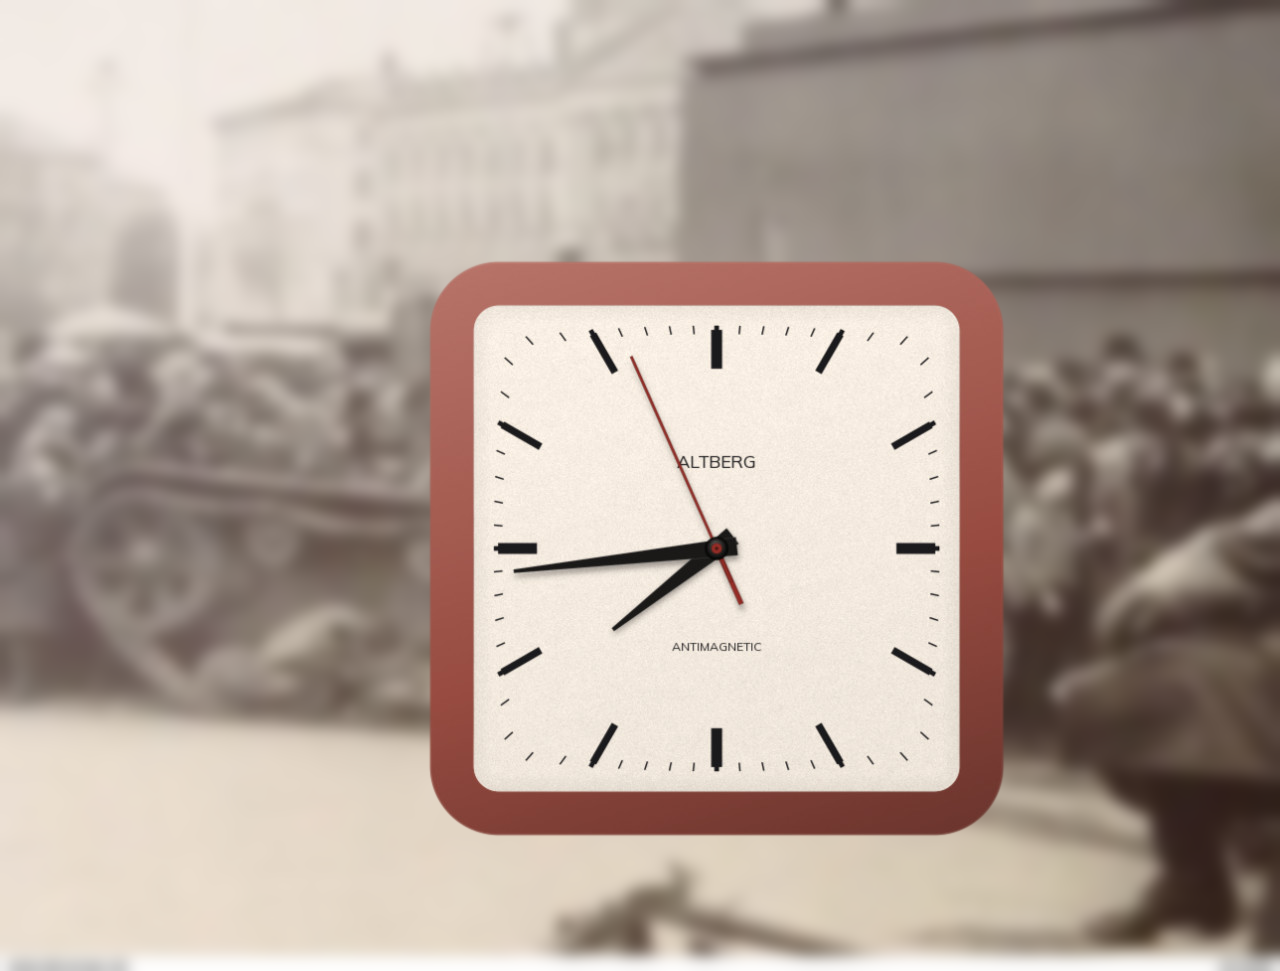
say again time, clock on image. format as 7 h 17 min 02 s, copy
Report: 7 h 43 min 56 s
